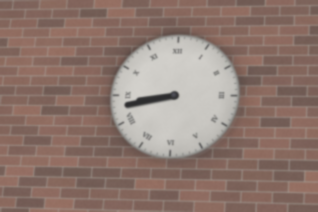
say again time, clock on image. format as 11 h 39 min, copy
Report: 8 h 43 min
